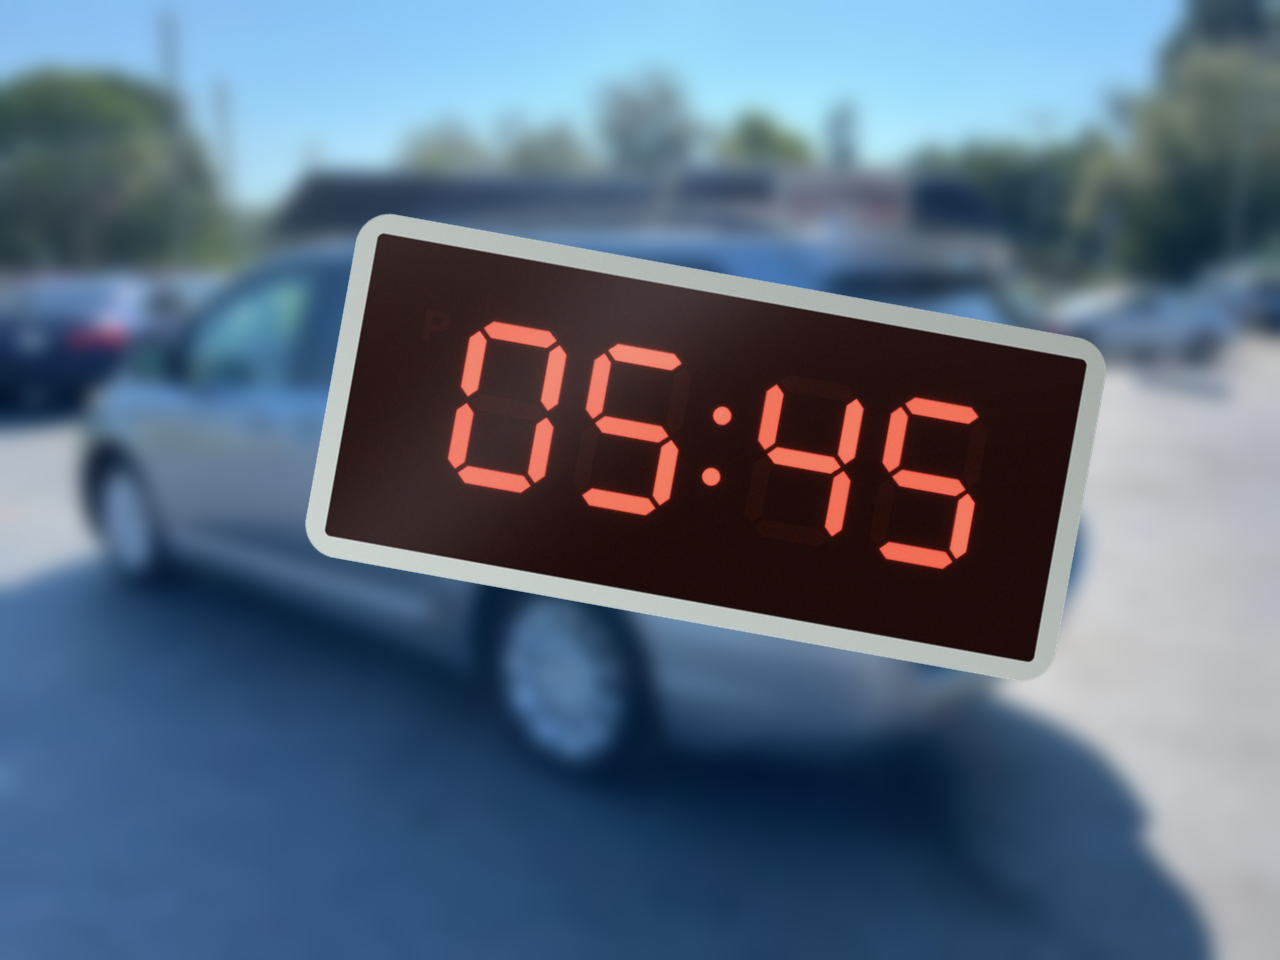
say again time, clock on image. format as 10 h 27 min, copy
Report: 5 h 45 min
